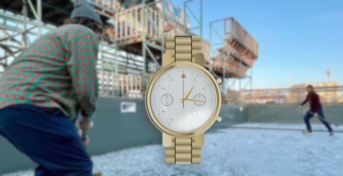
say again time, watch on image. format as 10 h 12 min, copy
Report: 1 h 16 min
